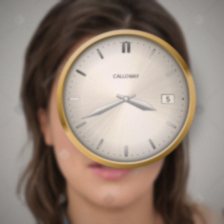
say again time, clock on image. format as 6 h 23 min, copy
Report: 3 h 41 min
